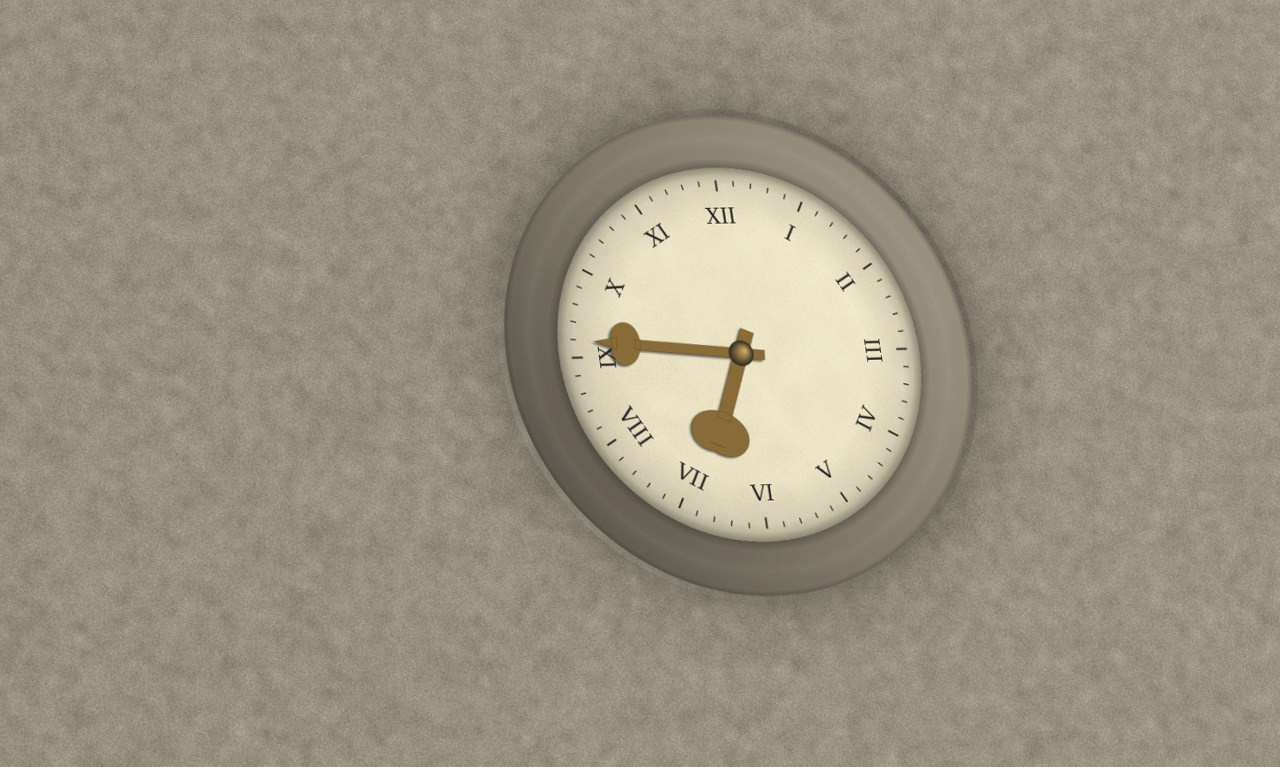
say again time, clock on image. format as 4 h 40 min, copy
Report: 6 h 46 min
